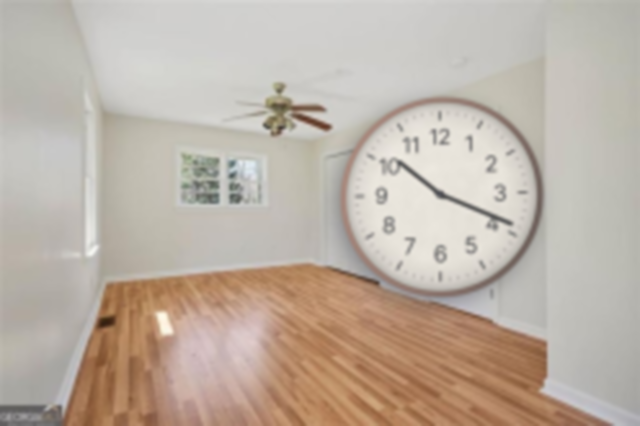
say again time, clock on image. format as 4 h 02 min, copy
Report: 10 h 19 min
